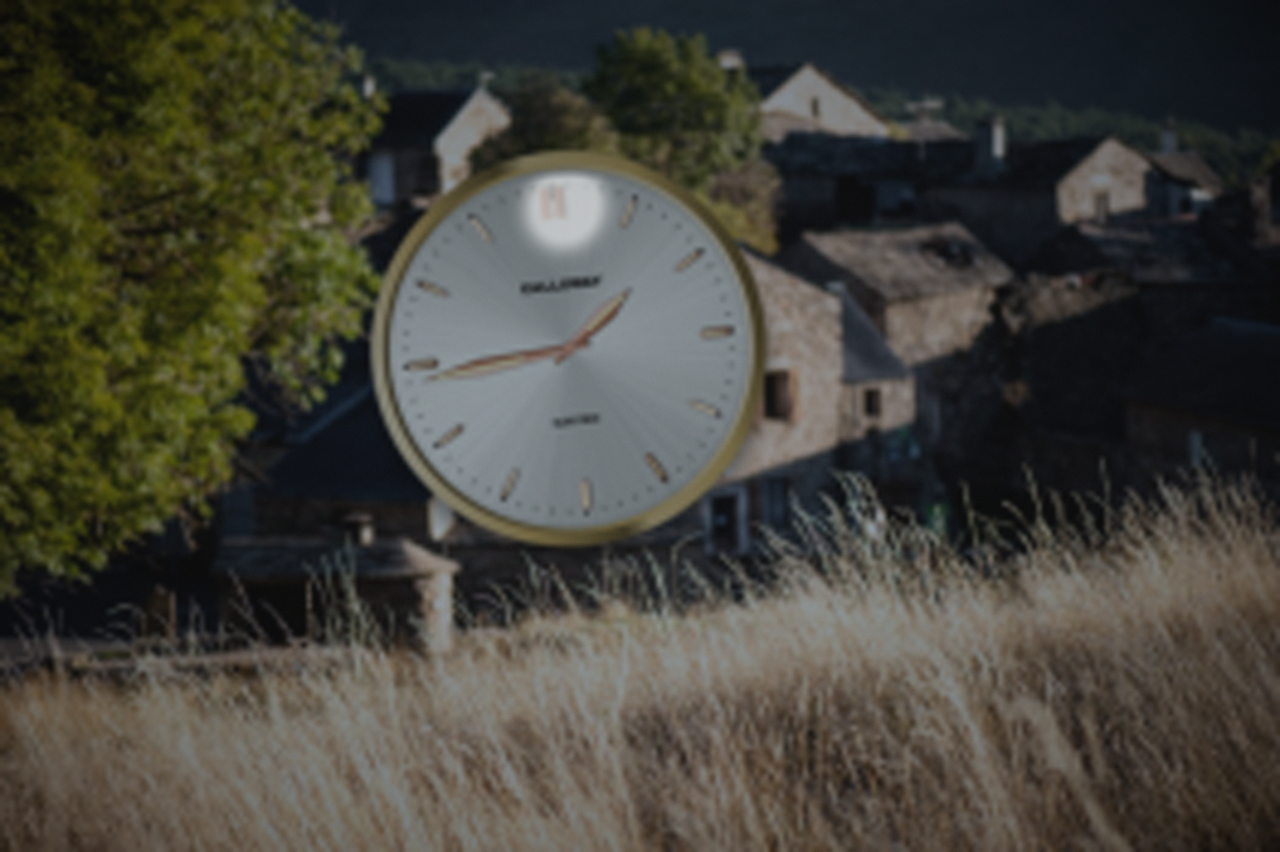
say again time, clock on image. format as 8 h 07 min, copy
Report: 1 h 44 min
